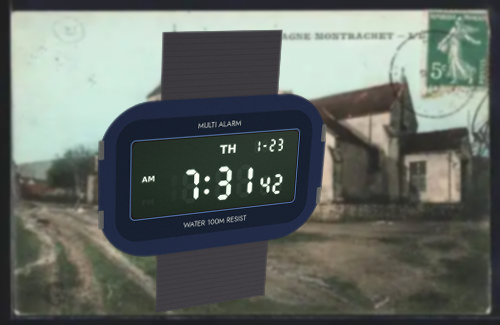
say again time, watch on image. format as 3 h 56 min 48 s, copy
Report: 7 h 31 min 42 s
